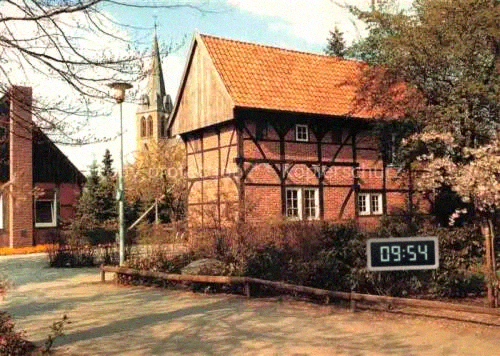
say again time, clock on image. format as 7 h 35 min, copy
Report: 9 h 54 min
